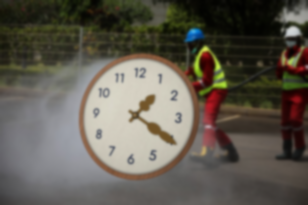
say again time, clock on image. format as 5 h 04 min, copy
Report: 1 h 20 min
